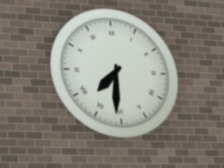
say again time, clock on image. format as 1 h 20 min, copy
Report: 7 h 31 min
